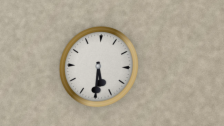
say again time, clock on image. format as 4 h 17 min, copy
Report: 5 h 30 min
